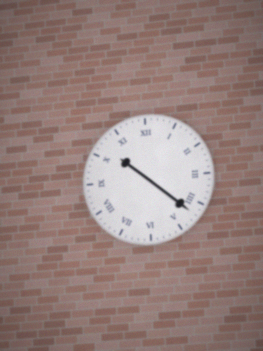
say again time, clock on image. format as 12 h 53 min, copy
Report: 10 h 22 min
